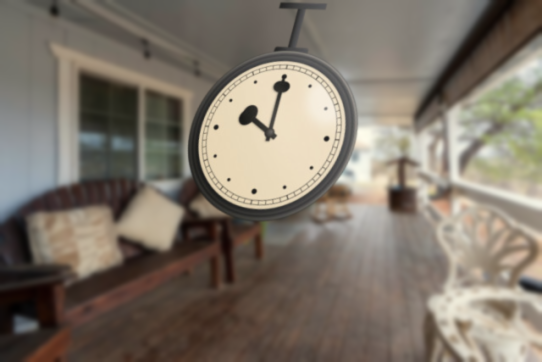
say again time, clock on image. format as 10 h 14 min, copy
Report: 10 h 00 min
